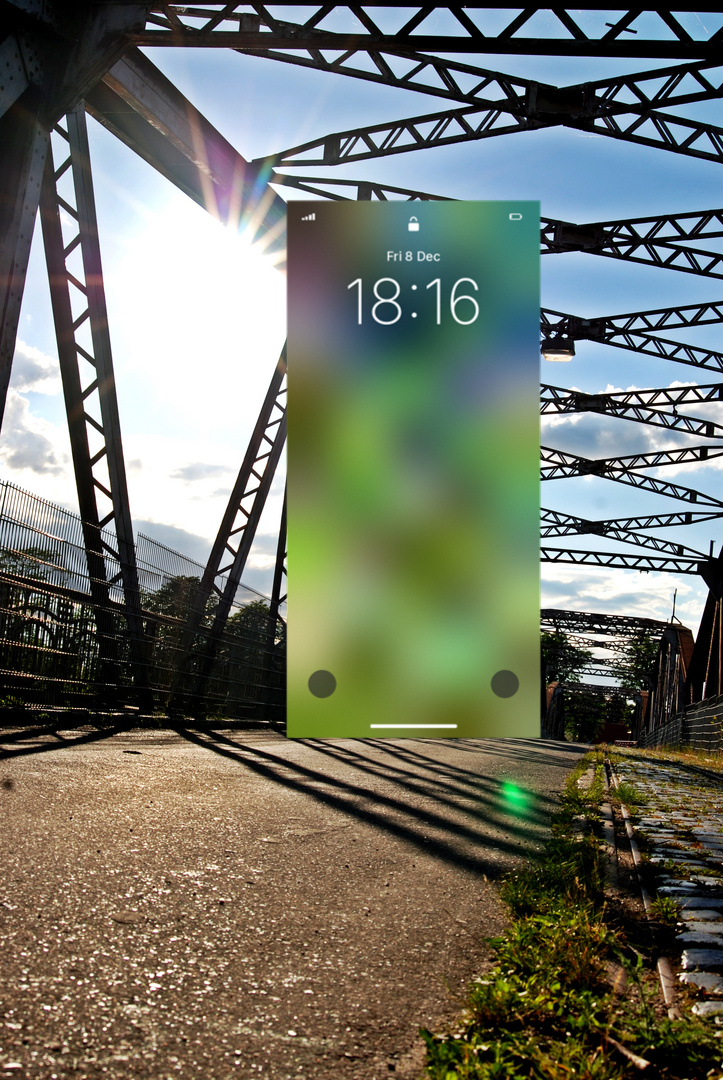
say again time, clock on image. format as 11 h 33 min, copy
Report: 18 h 16 min
